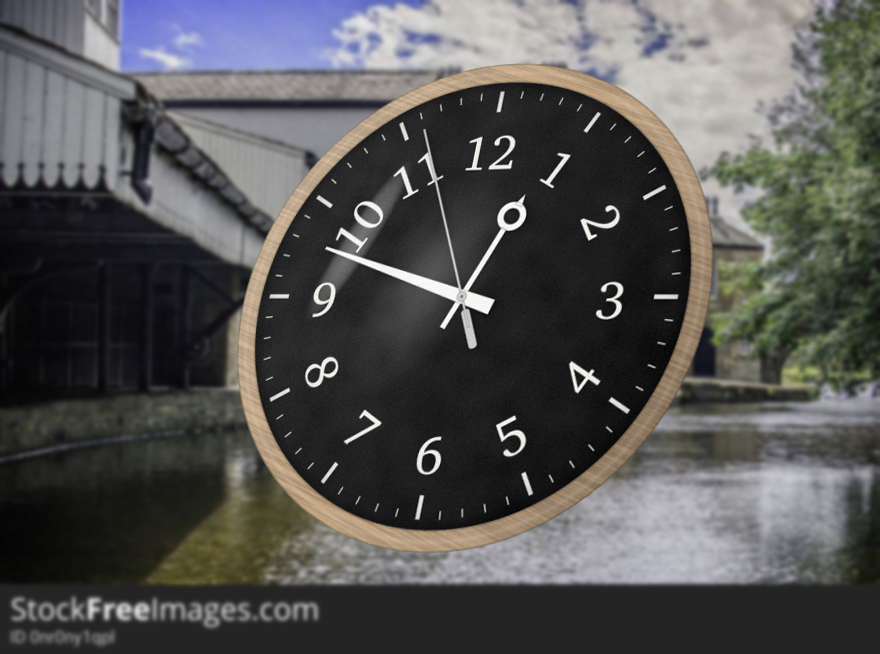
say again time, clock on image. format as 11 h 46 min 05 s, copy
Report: 12 h 47 min 56 s
